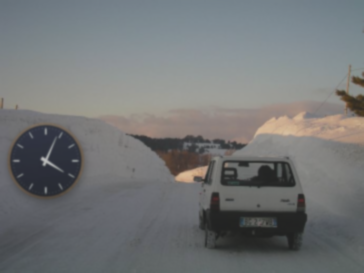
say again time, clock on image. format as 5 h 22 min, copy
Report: 4 h 04 min
